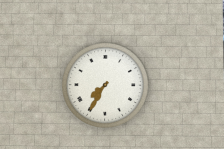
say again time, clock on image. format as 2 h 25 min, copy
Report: 7 h 35 min
